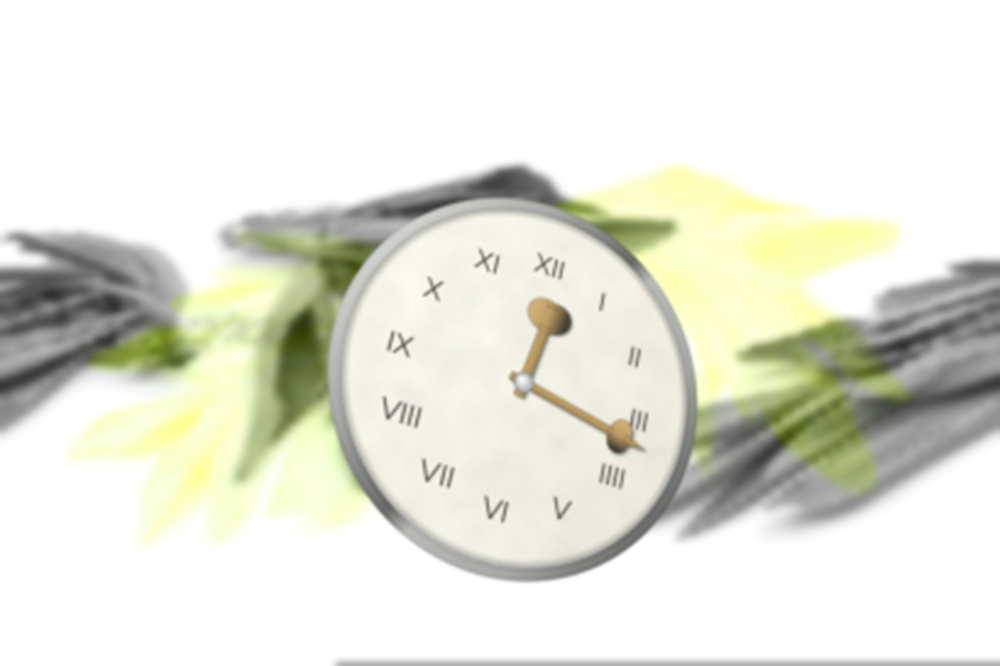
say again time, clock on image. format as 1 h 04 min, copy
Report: 12 h 17 min
